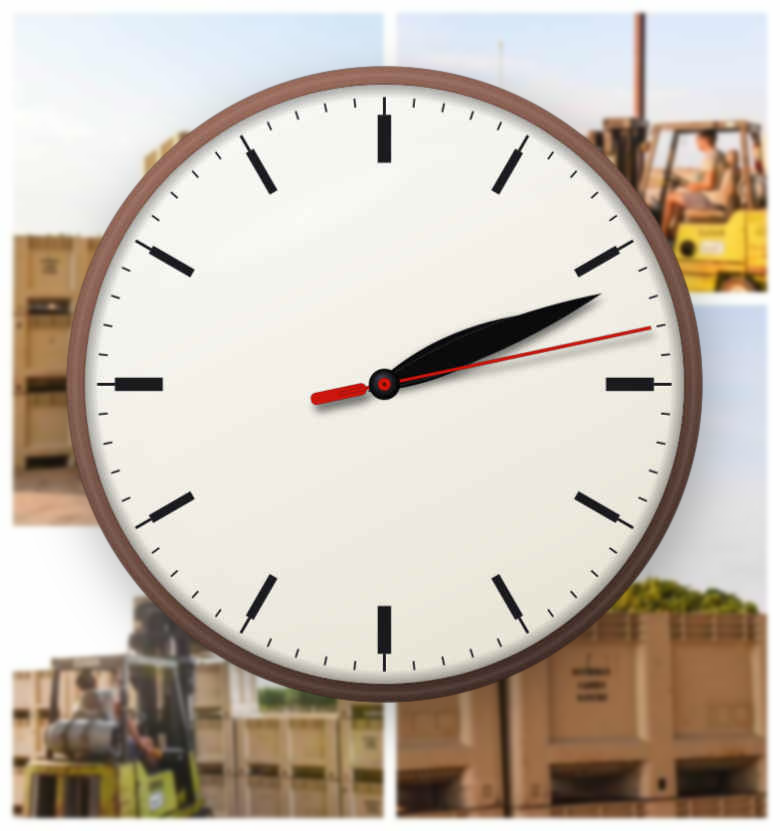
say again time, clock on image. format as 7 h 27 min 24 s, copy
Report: 2 h 11 min 13 s
